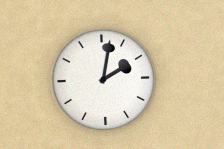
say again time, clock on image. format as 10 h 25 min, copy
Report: 2 h 02 min
